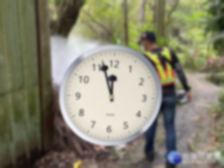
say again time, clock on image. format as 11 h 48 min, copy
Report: 11 h 57 min
